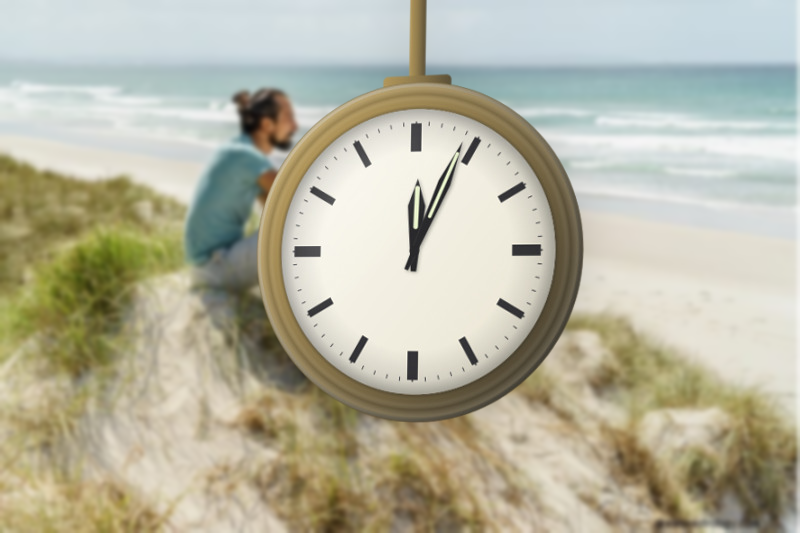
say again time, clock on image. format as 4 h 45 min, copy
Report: 12 h 04 min
